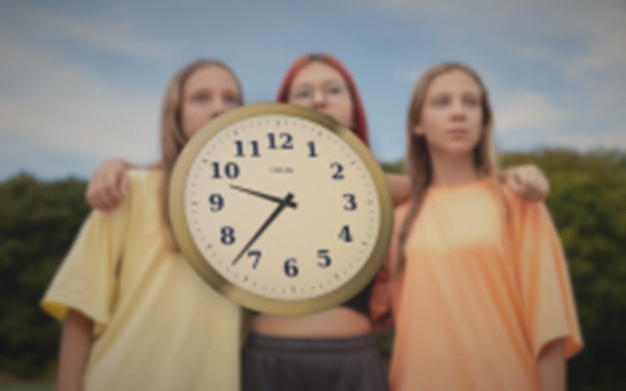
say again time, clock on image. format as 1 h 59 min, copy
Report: 9 h 37 min
